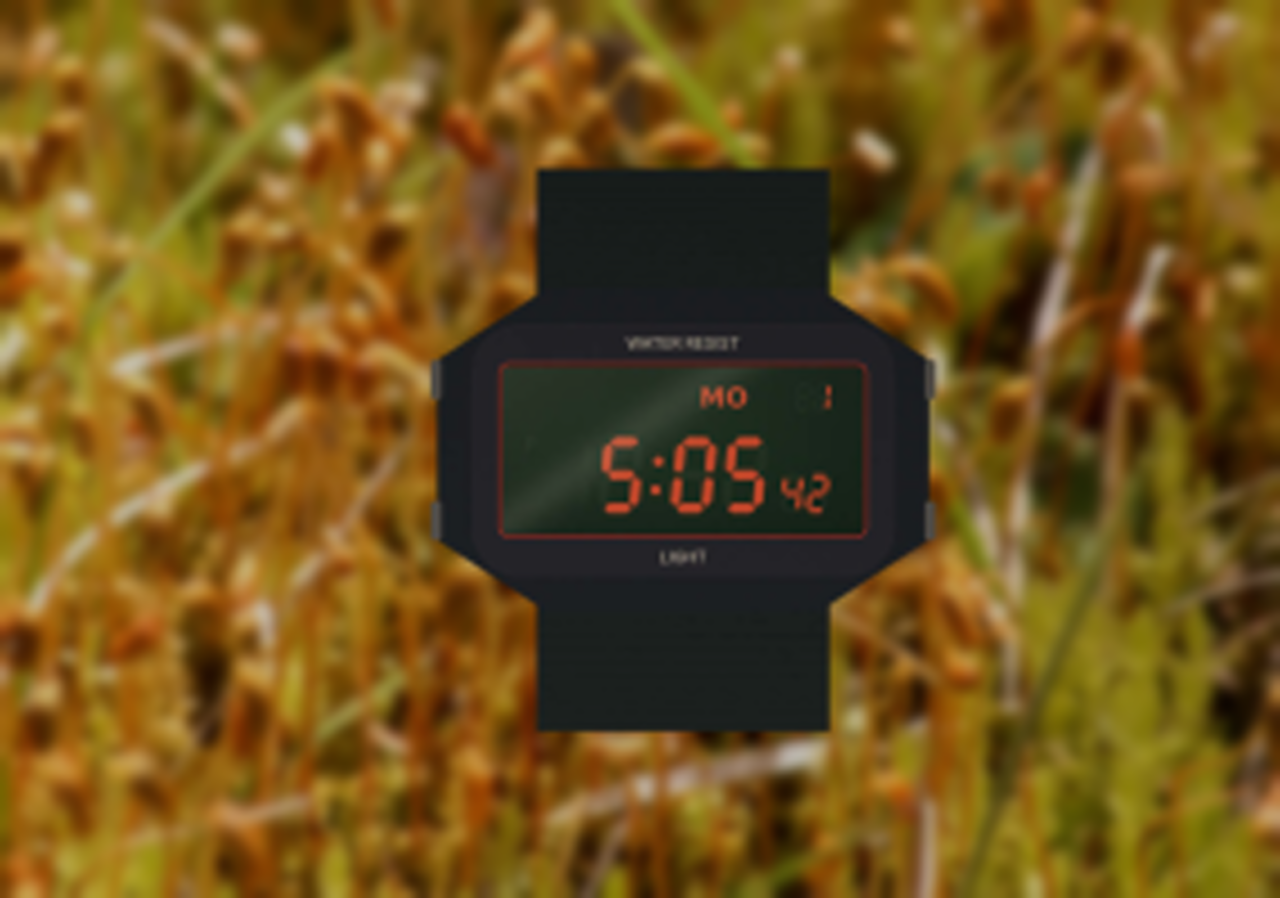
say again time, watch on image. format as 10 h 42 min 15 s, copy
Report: 5 h 05 min 42 s
